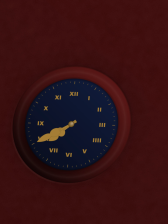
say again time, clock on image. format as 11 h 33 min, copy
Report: 7 h 40 min
